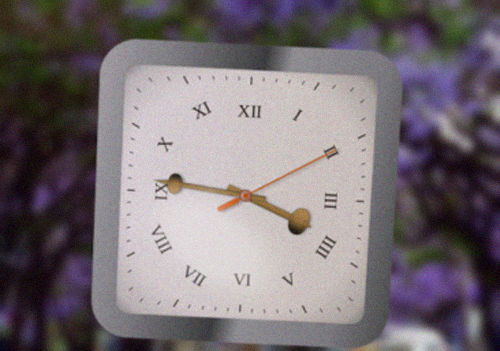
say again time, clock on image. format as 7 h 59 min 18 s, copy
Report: 3 h 46 min 10 s
